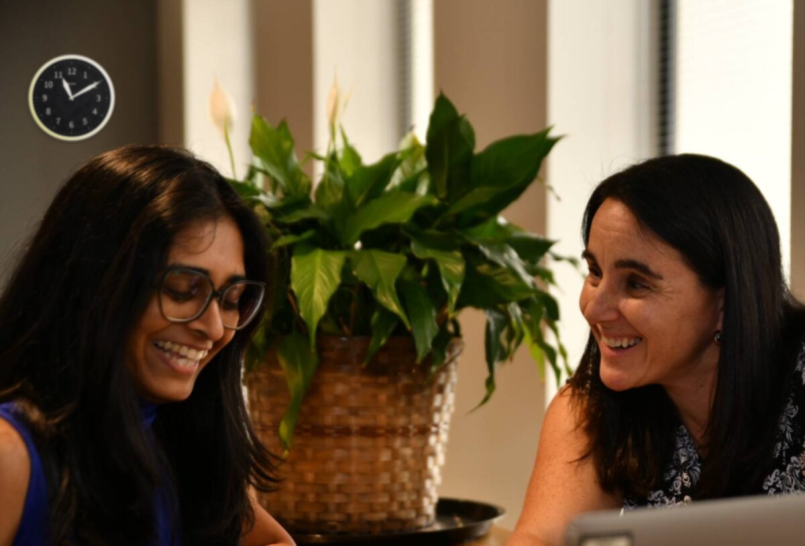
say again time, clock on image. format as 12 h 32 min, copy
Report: 11 h 10 min
